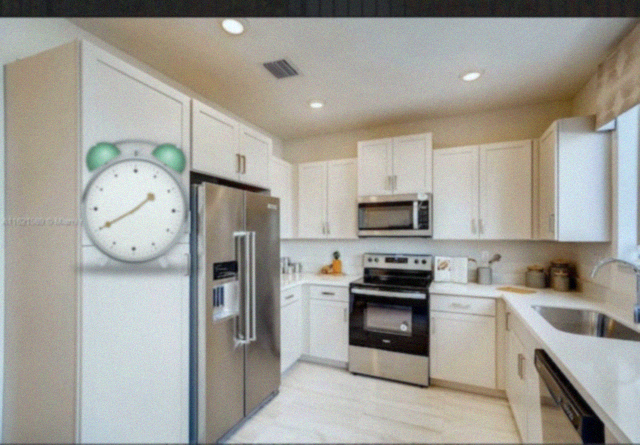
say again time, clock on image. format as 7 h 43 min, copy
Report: 1 h 40 min
